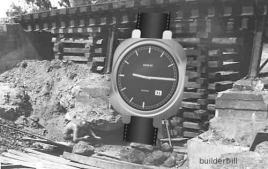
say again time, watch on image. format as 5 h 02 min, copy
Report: 9 h 15 min
